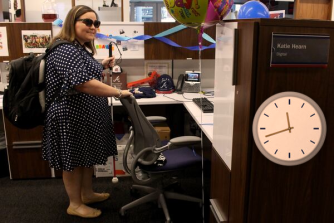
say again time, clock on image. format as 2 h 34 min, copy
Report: 11 h 42 min
